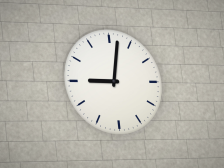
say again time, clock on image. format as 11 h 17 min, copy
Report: 9 h 02 min
